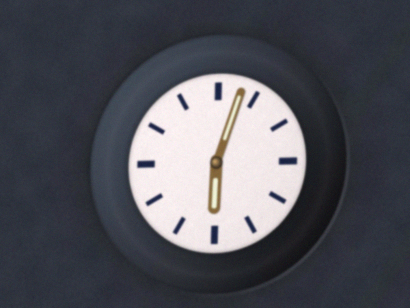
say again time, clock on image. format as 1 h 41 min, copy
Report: 6 h 03 min
